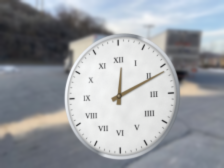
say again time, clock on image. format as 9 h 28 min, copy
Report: 12 h 11 min
